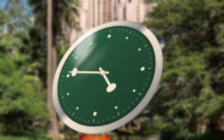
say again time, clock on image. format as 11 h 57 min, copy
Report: 4 h 46 min
